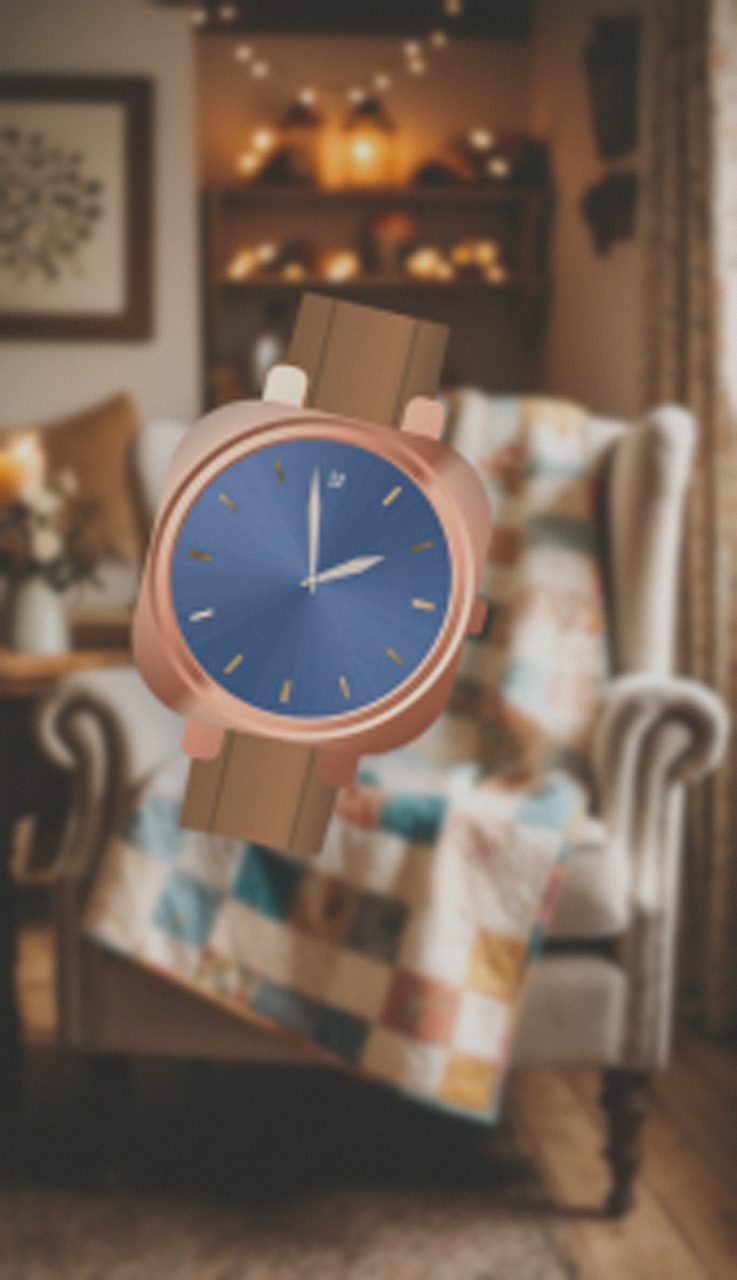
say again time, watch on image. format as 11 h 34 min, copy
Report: 1 h 58 min
